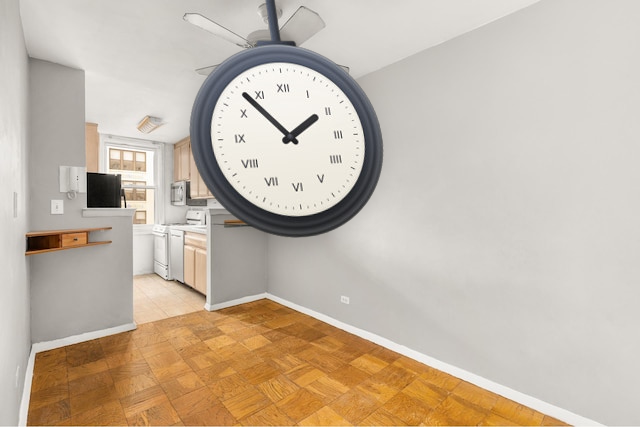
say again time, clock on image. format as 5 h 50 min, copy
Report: 1 h 53 min
